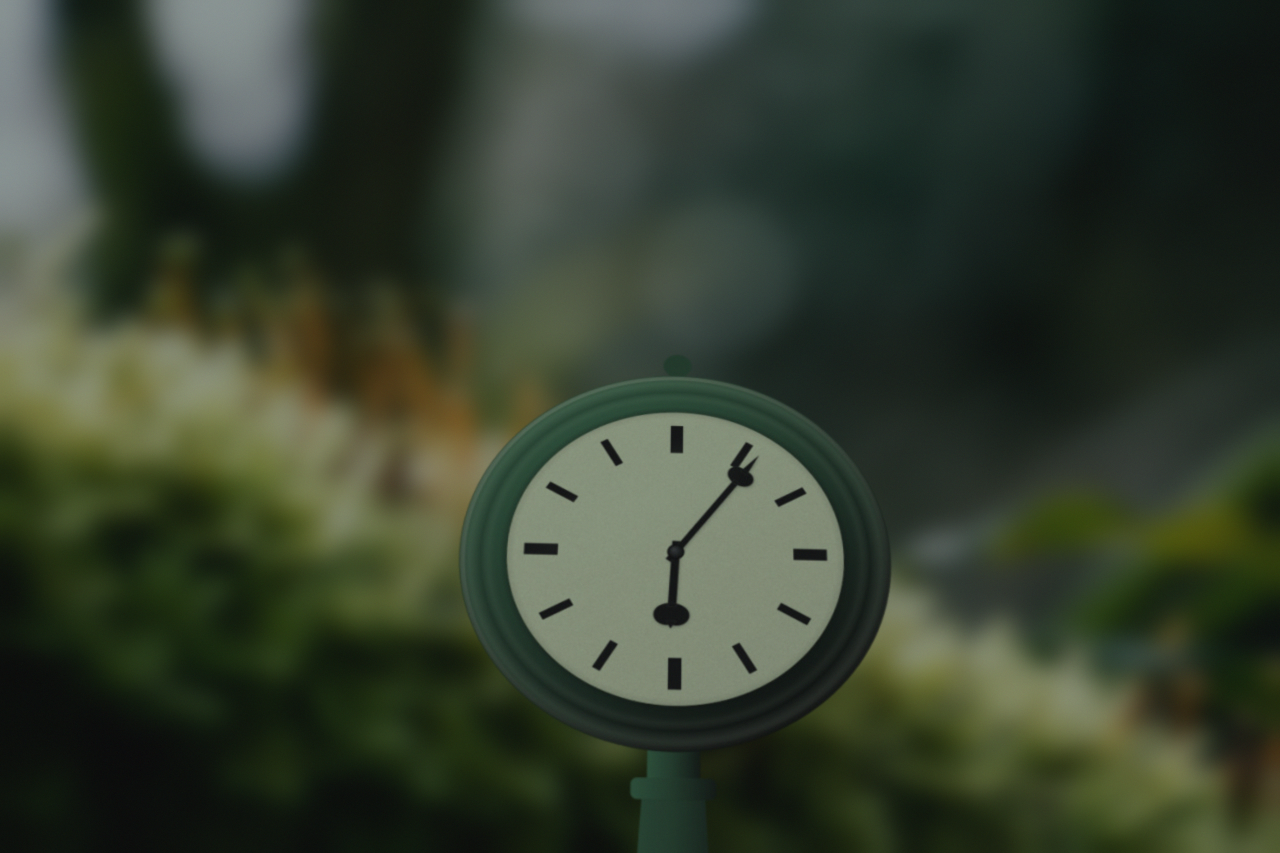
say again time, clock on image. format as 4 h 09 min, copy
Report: 6 h 06 min
